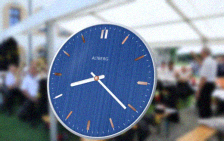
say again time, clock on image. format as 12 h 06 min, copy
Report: 8 h 21 min
